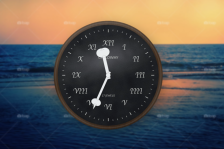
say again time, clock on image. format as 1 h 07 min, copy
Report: 11 h 34 min
